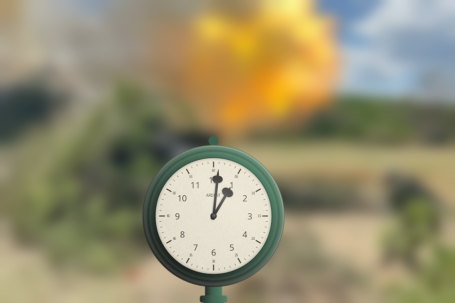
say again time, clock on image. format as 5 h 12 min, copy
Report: 1 h 01 min
